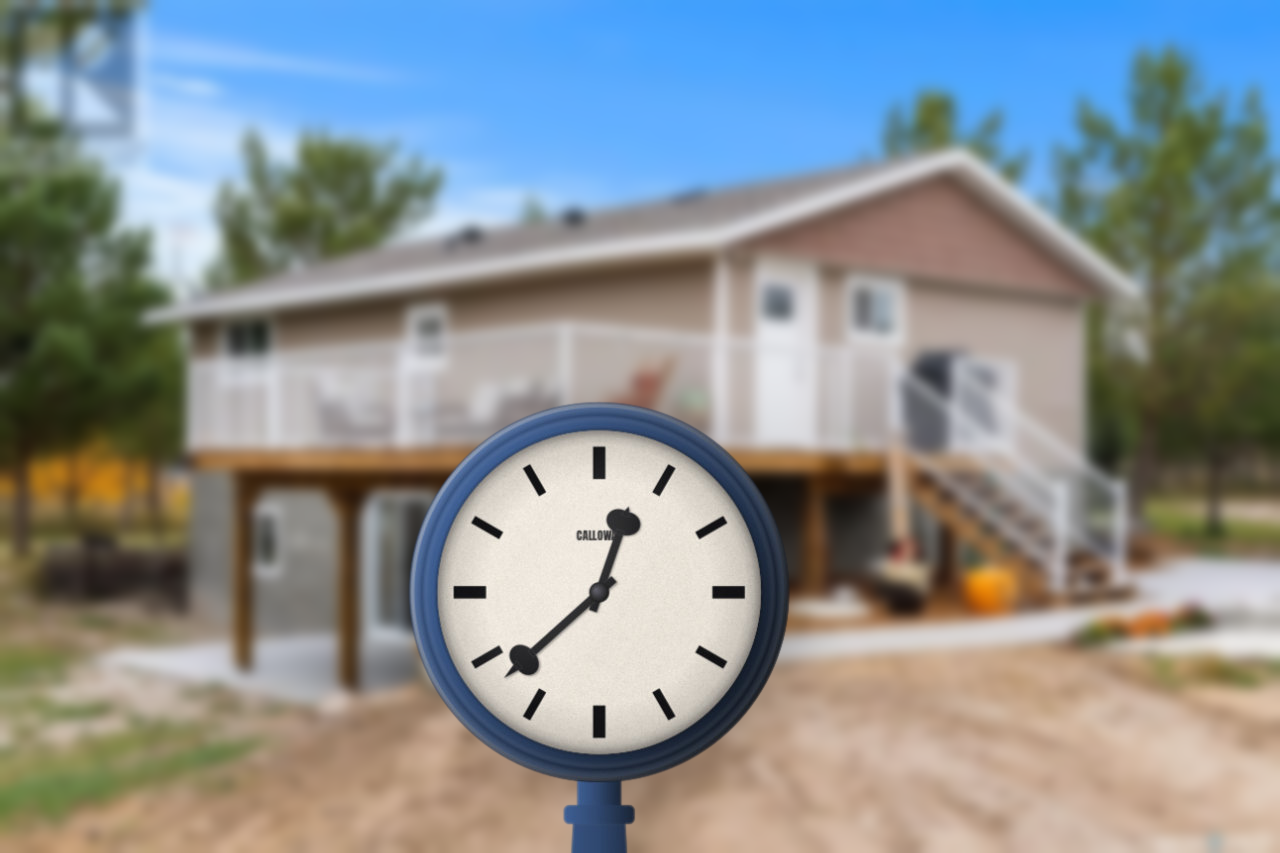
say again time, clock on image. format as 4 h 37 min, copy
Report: 12 h 38 min
